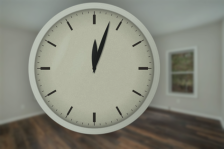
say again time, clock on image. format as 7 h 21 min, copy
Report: 12 h 03 min
